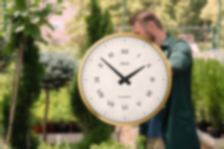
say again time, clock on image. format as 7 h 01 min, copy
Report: 1 h 52 min
